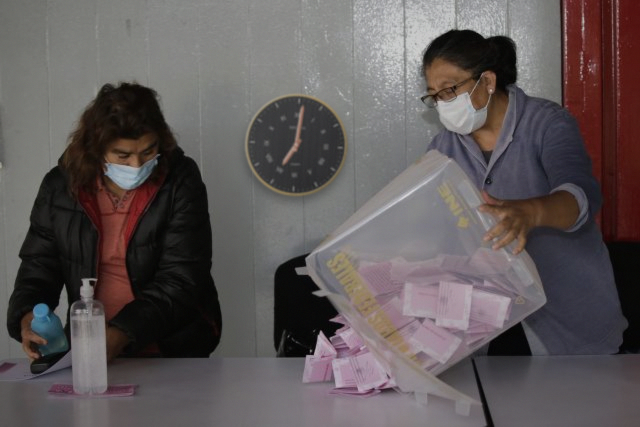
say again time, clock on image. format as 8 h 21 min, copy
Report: 7 h 01 min
